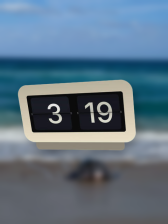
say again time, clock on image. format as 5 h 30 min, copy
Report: 3 h 19 min
